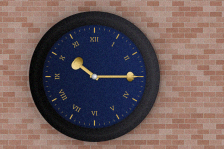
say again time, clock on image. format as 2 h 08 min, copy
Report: 10 h 15 min
